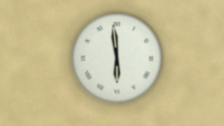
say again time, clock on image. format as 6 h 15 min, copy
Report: 5 h 59 min
